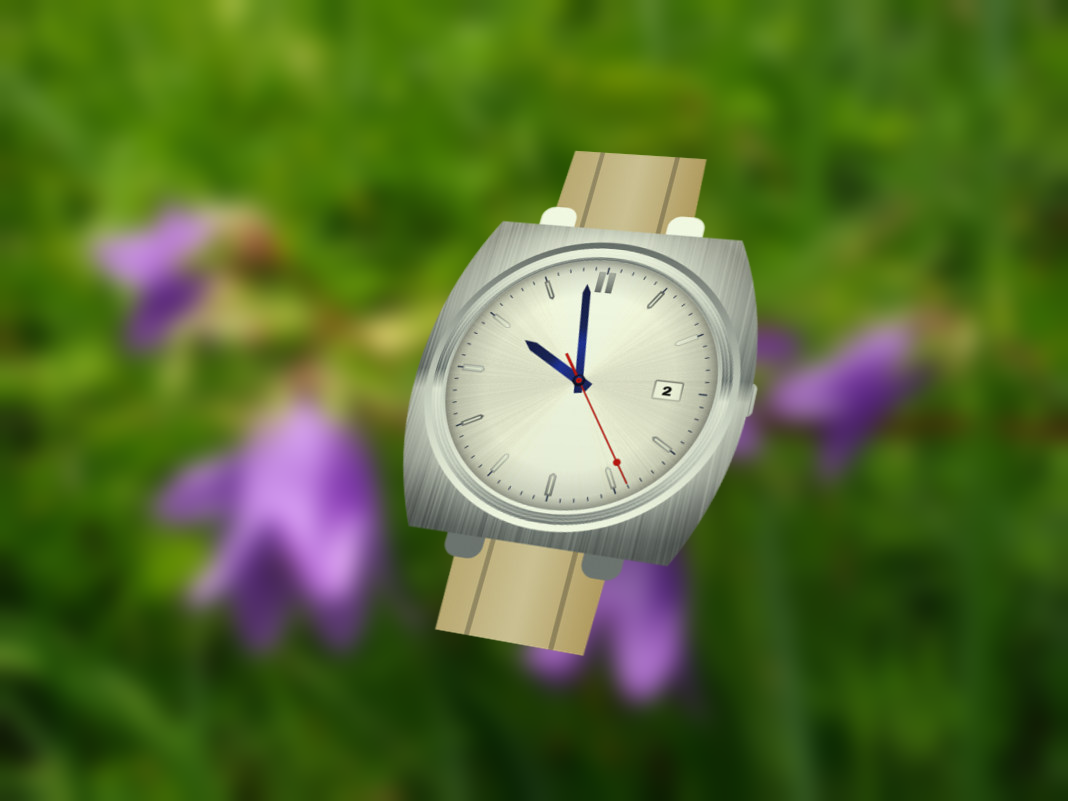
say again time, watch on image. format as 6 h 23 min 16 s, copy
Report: 9 h 58 min 24 s
